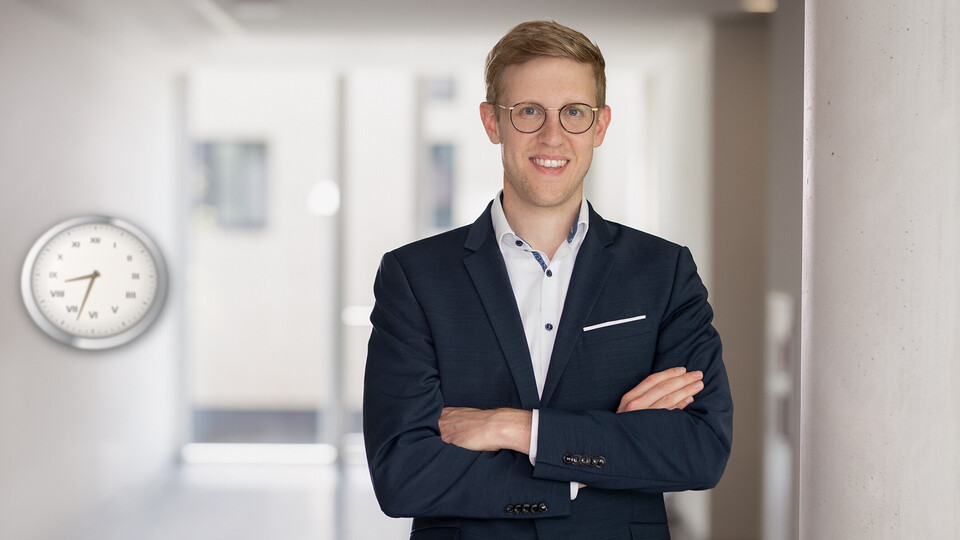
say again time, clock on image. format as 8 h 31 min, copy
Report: 8 h 33 min
